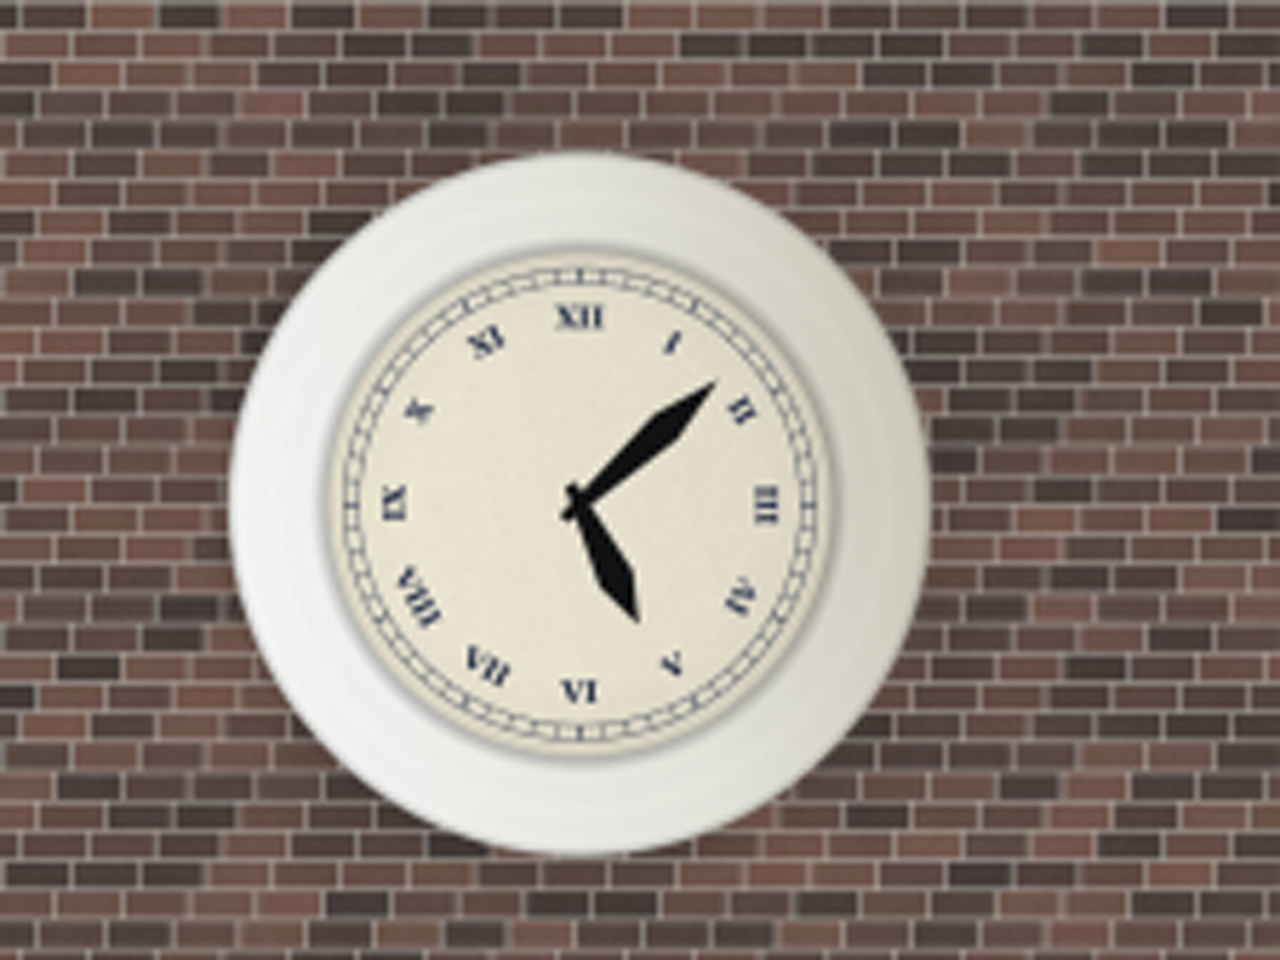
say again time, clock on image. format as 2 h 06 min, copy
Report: 5 h 08 min
